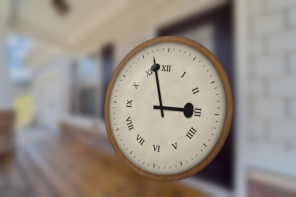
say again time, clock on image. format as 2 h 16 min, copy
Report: 2 h 57 min
